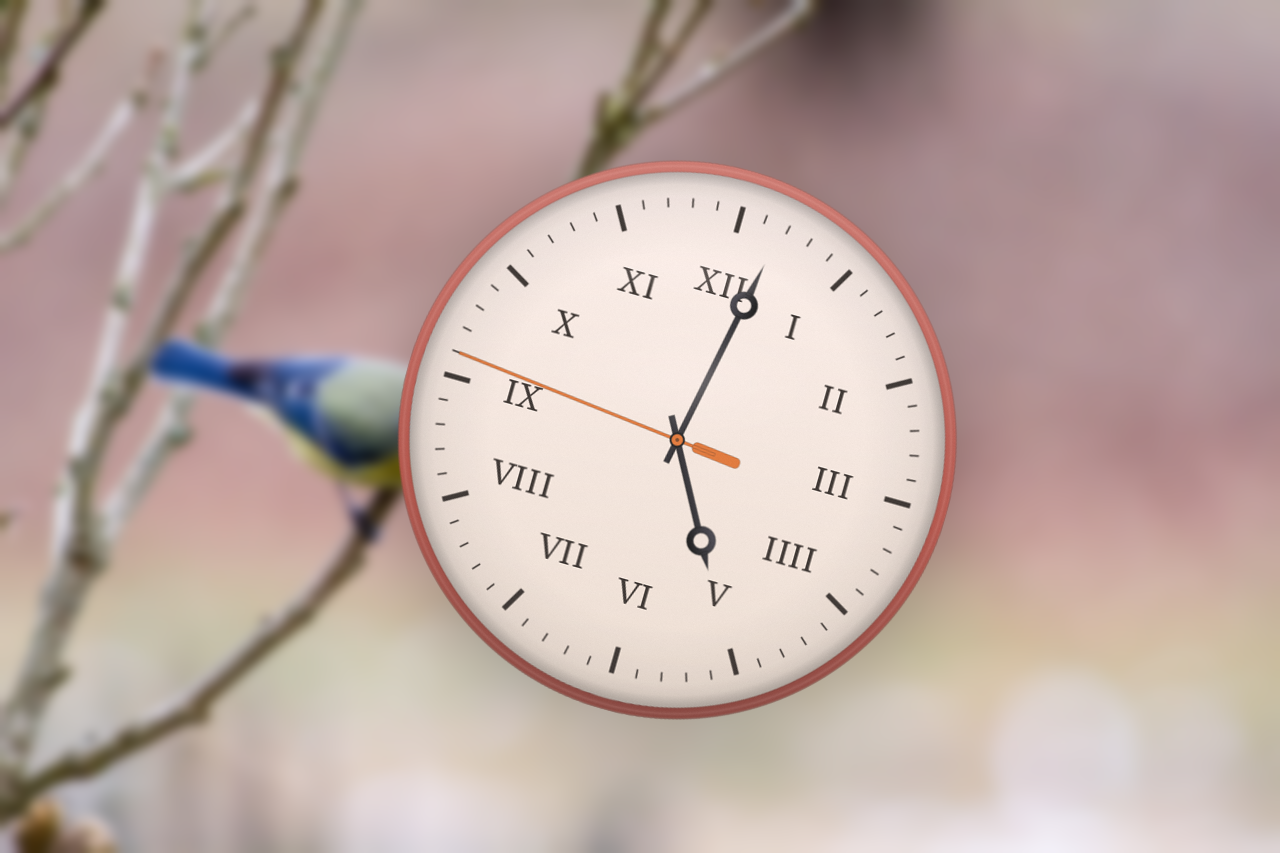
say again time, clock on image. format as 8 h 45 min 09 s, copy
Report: 5 h 01 min 46 s
